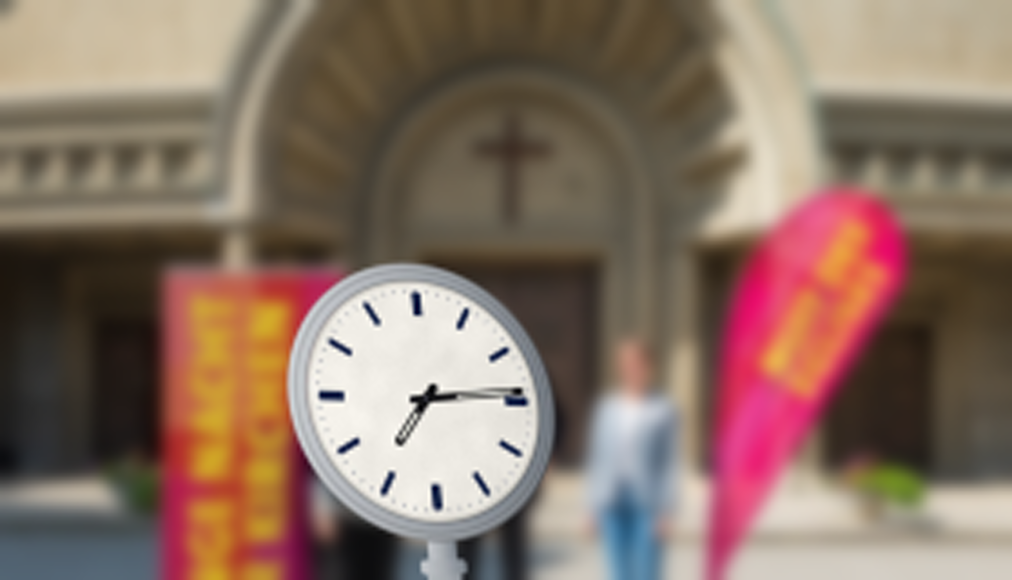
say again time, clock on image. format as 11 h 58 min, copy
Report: 7 h 14 min
